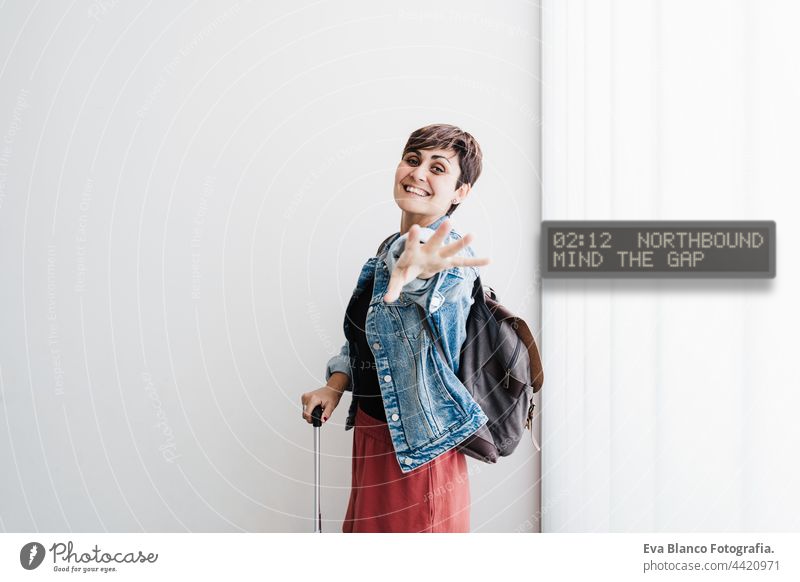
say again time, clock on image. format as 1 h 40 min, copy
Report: 2 h 12 min
